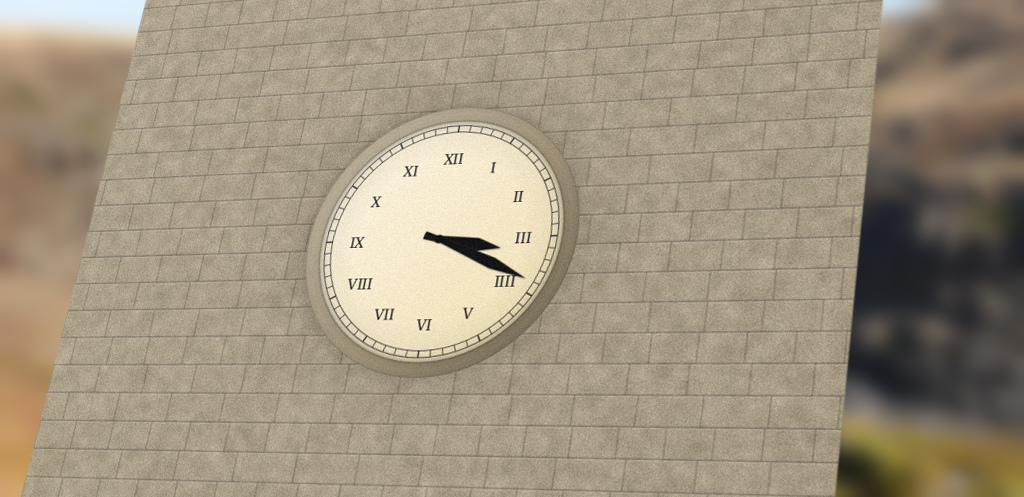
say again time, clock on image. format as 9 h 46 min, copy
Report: 3 h 19 min
